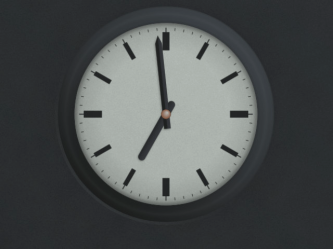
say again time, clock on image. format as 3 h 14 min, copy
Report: 6 h 59 min
